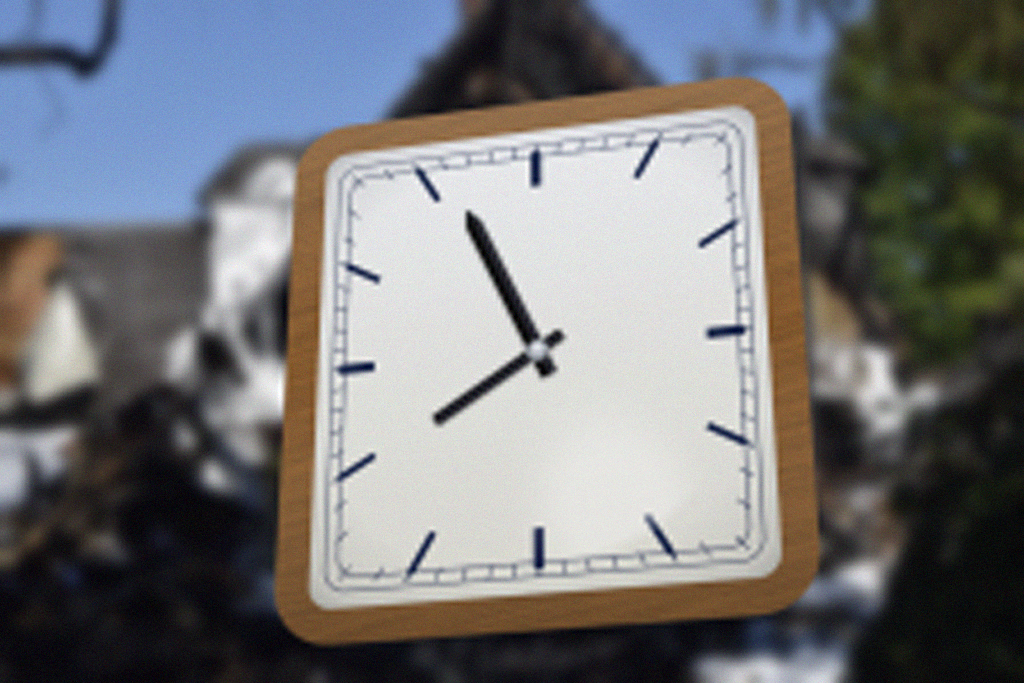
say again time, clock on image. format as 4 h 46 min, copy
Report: 7 h 56 min
